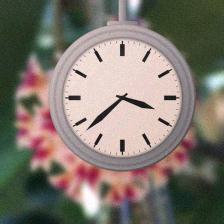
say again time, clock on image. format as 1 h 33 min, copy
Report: 3 h 38 min
